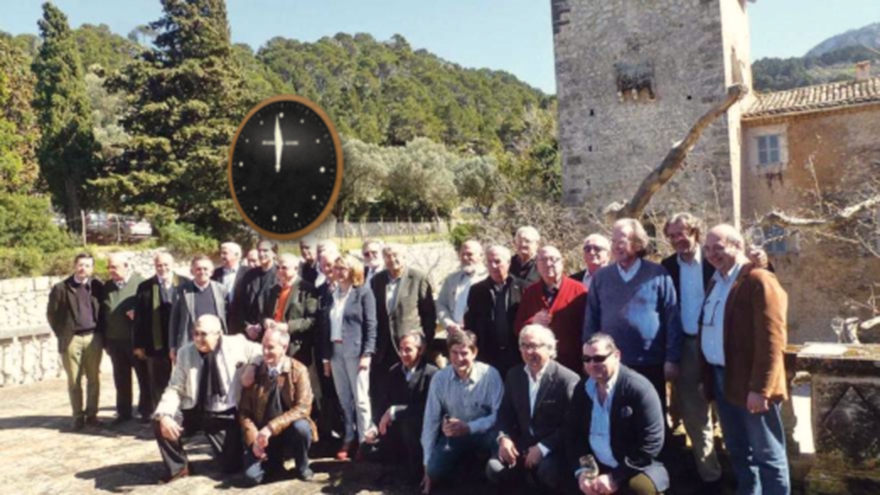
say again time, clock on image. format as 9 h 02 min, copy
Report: 11 h 59 min
